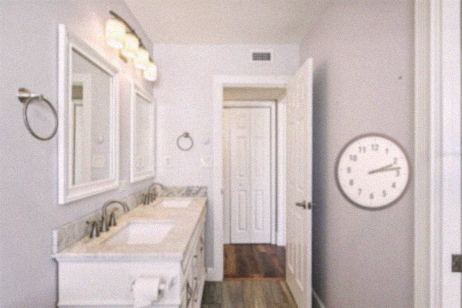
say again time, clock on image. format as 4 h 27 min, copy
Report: 2 h 13 min
